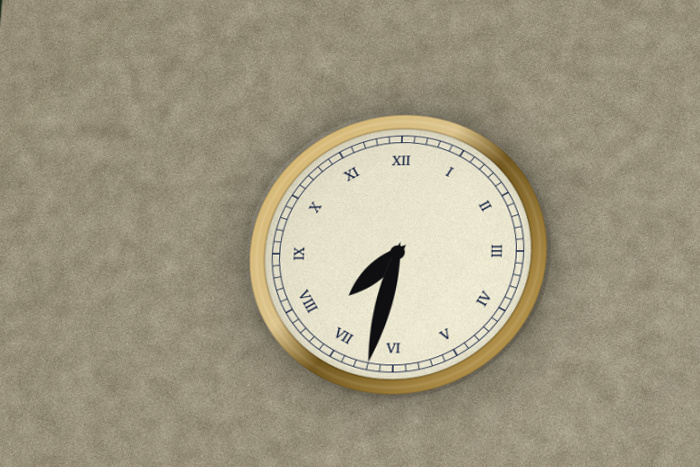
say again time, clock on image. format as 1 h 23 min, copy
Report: 7 h 32 min
